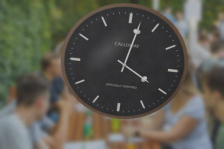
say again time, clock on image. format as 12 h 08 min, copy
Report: 4 h 02 min
